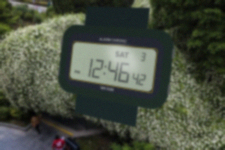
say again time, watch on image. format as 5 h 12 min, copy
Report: 12 h 46 min
